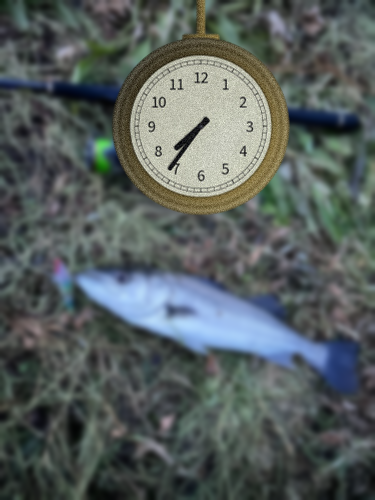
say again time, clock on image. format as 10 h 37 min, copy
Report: 7 h 36 min
